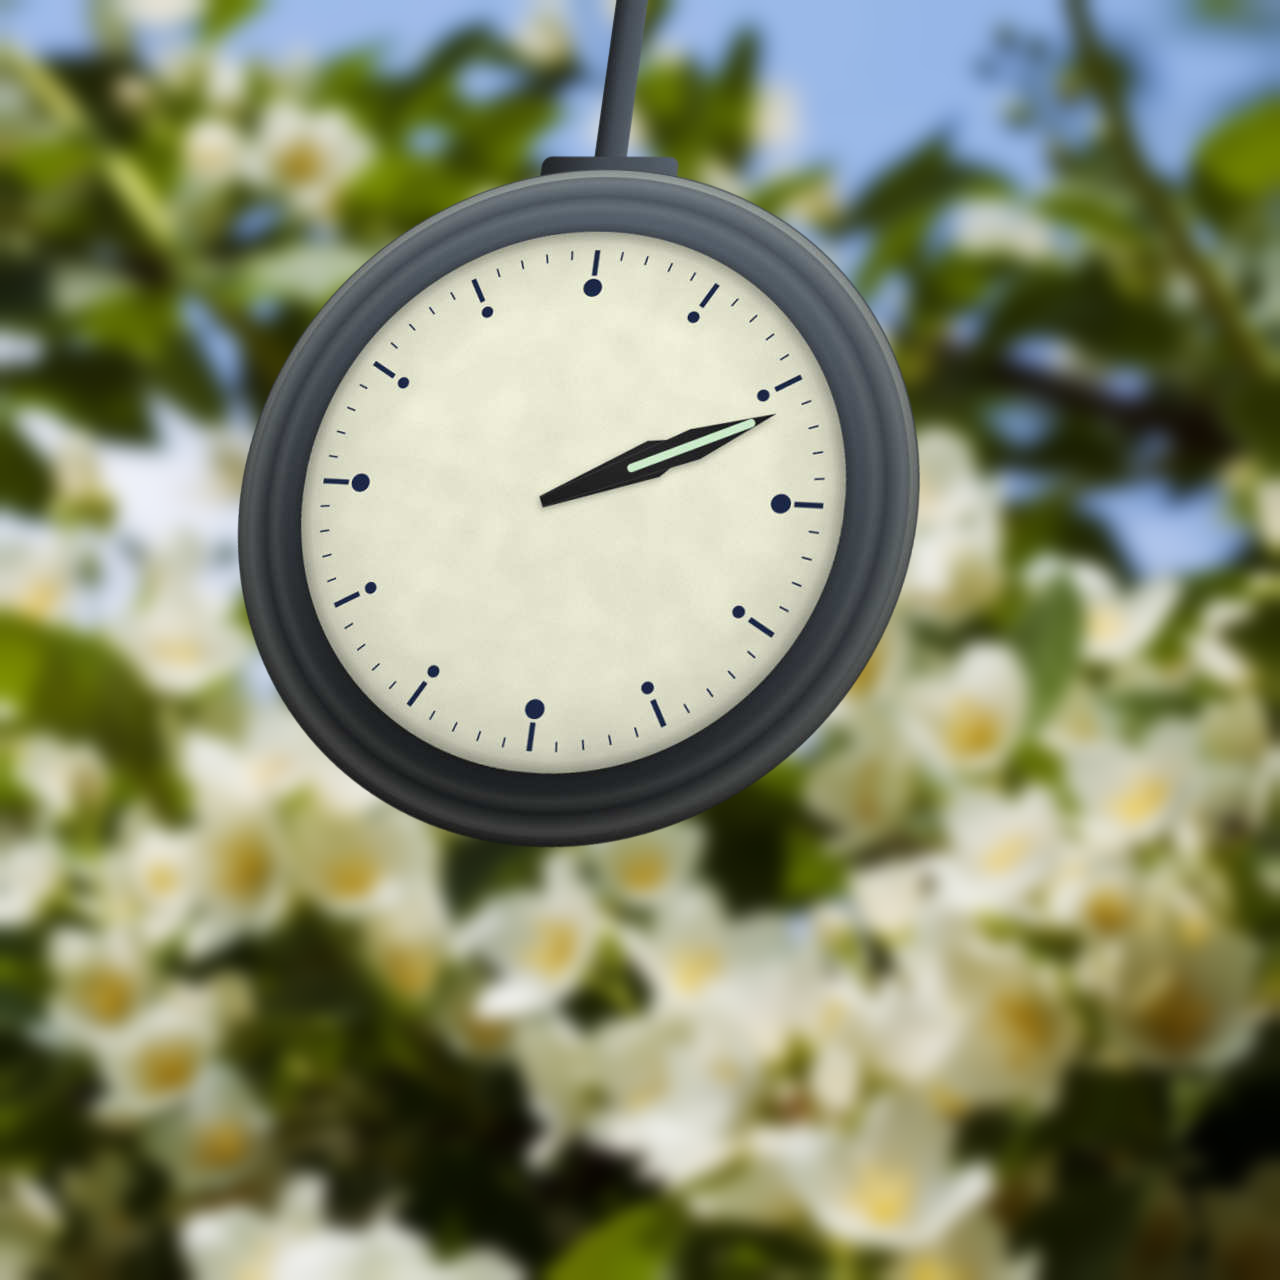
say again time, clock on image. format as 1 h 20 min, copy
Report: 2 h 11 min
